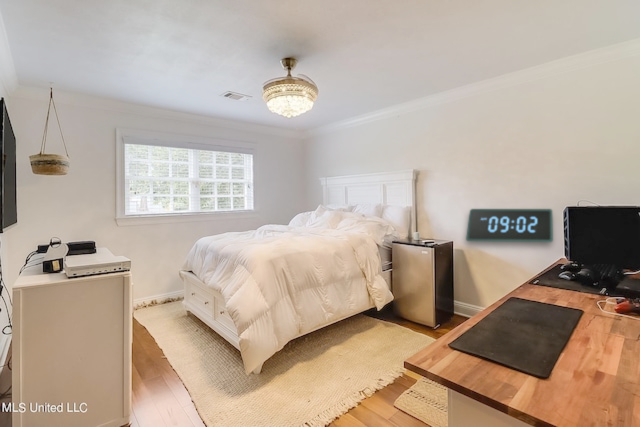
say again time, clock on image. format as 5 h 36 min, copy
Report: 9 h 02 min
